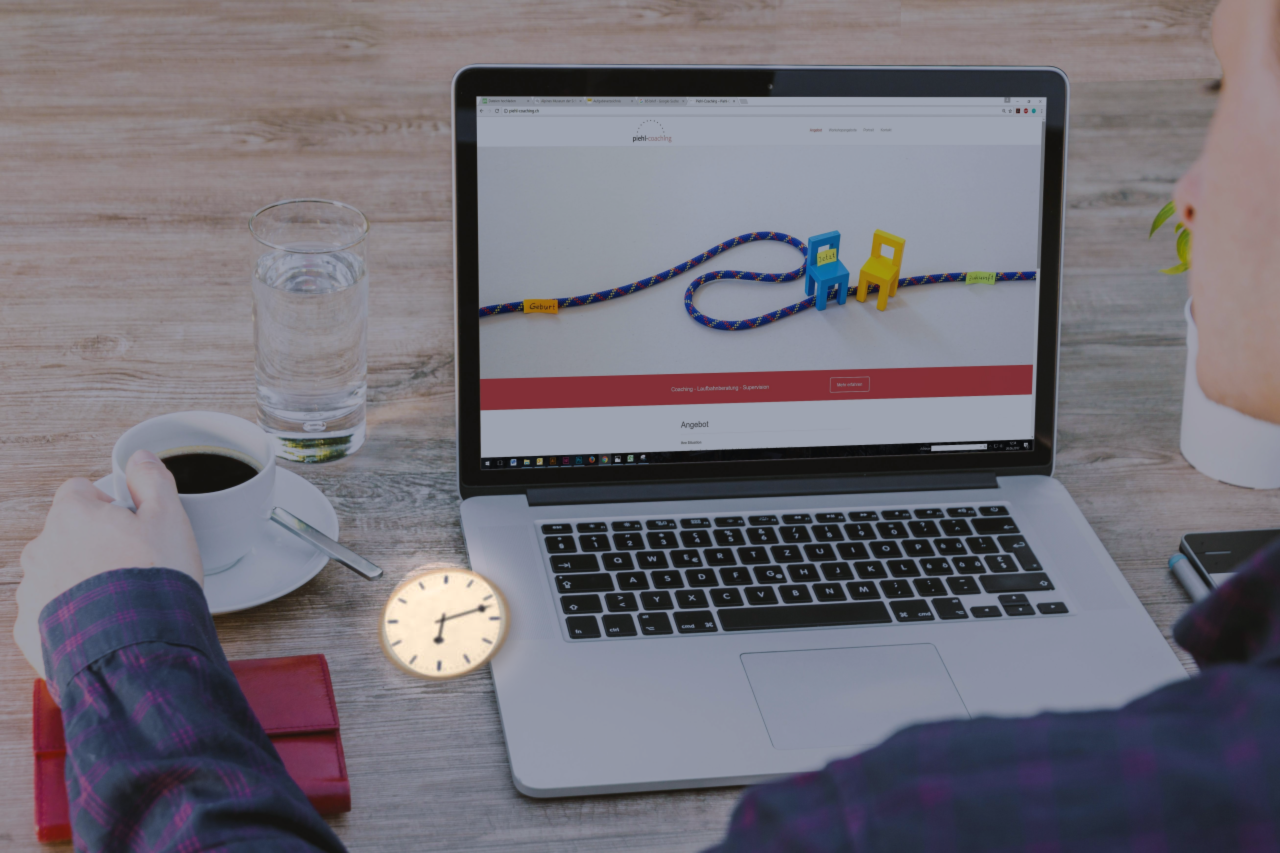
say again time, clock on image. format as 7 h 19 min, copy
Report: 6 h 12 min
